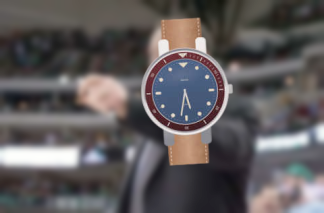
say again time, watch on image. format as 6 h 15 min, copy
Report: 5 h 32 min
